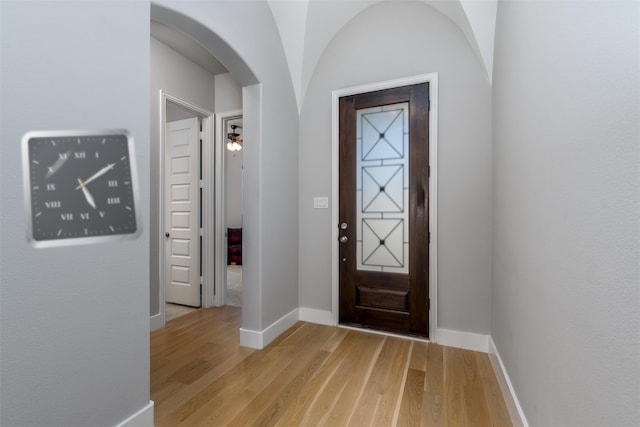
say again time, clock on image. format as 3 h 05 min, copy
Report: 5 h 10 min
